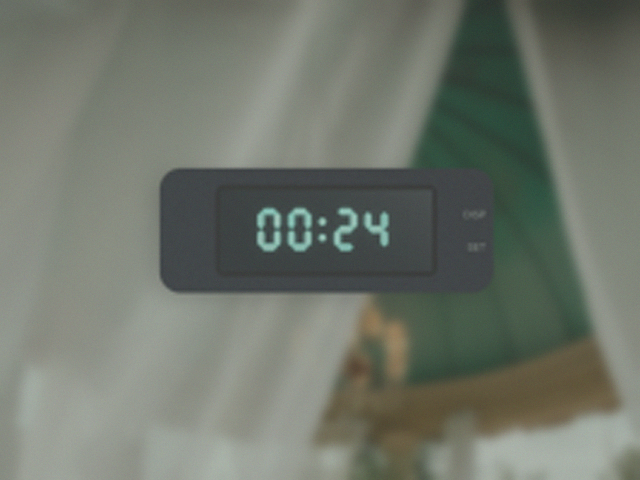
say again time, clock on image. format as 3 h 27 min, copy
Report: 0 h 24 min
